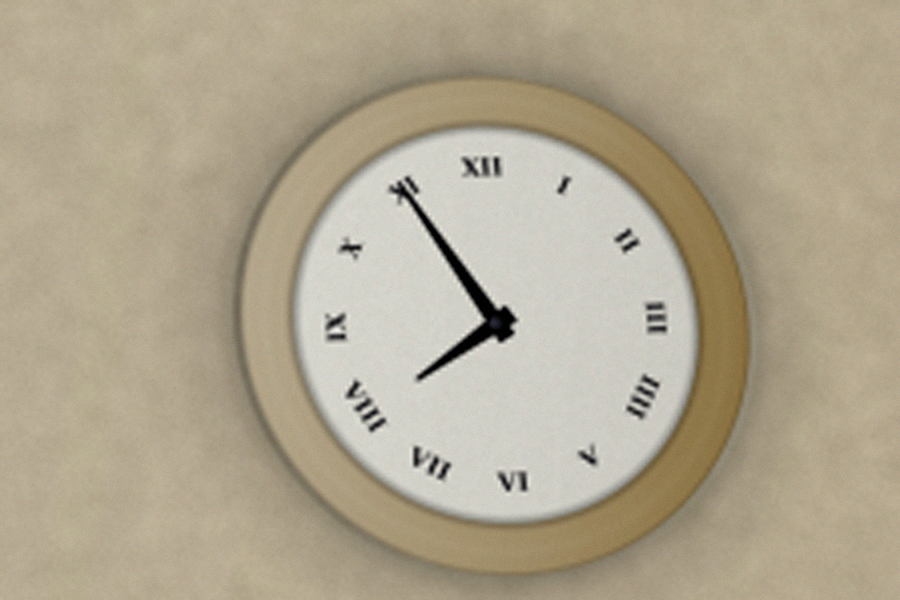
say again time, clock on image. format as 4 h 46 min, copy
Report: 7 h 55 min
